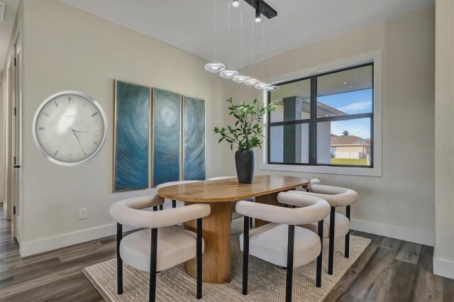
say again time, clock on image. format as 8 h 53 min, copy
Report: 3 h 25 min
